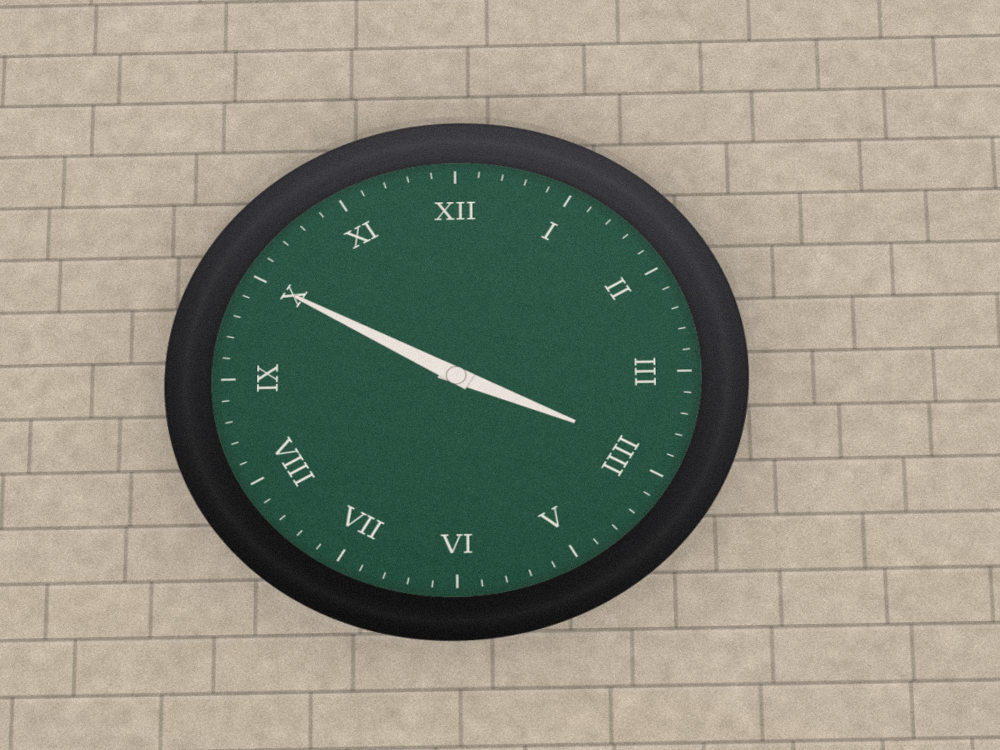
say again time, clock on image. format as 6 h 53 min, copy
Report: 3 h 50 min
